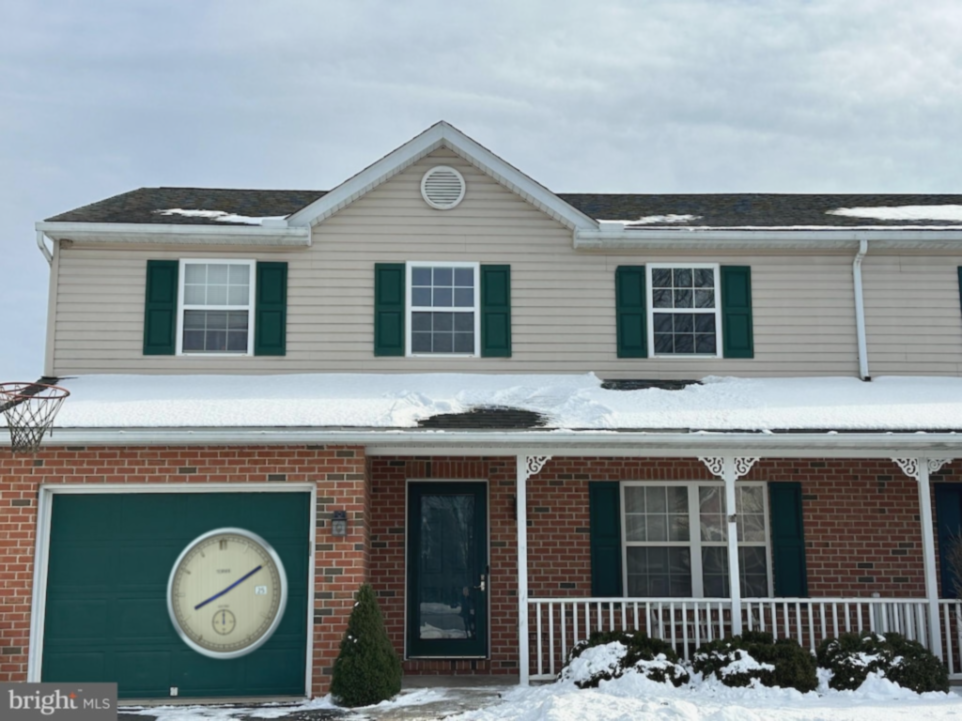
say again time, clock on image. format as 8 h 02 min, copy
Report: 8 h 10 min
